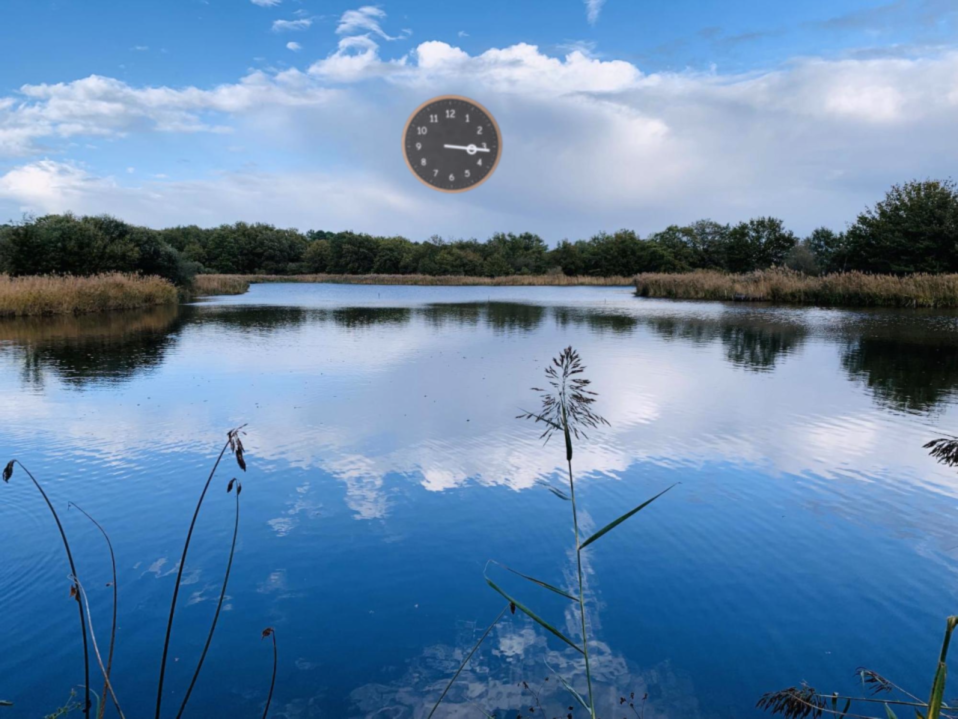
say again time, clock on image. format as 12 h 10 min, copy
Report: 3 h 16 min
